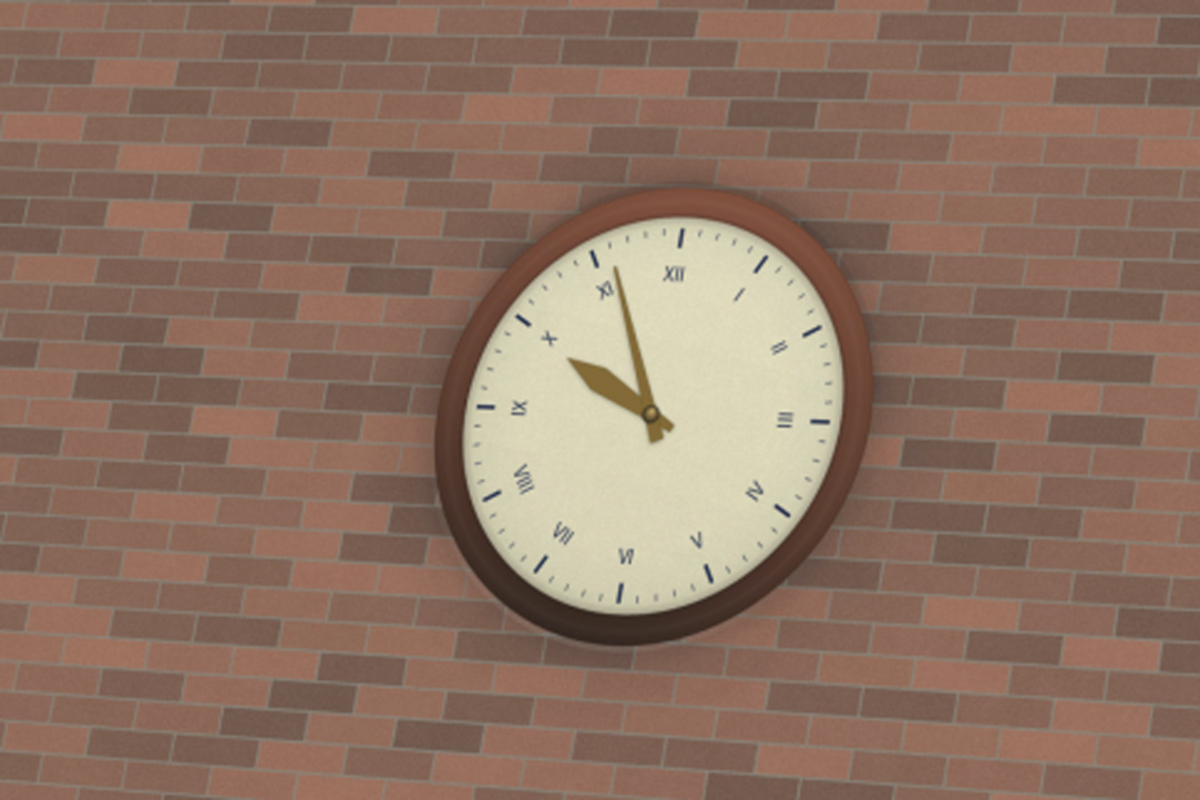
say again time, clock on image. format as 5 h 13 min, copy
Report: 9 h 56 min
